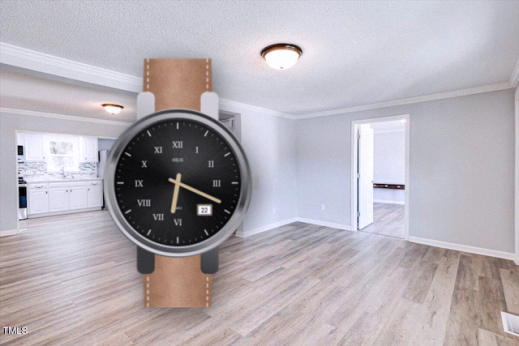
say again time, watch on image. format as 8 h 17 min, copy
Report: 6 h 19 min
